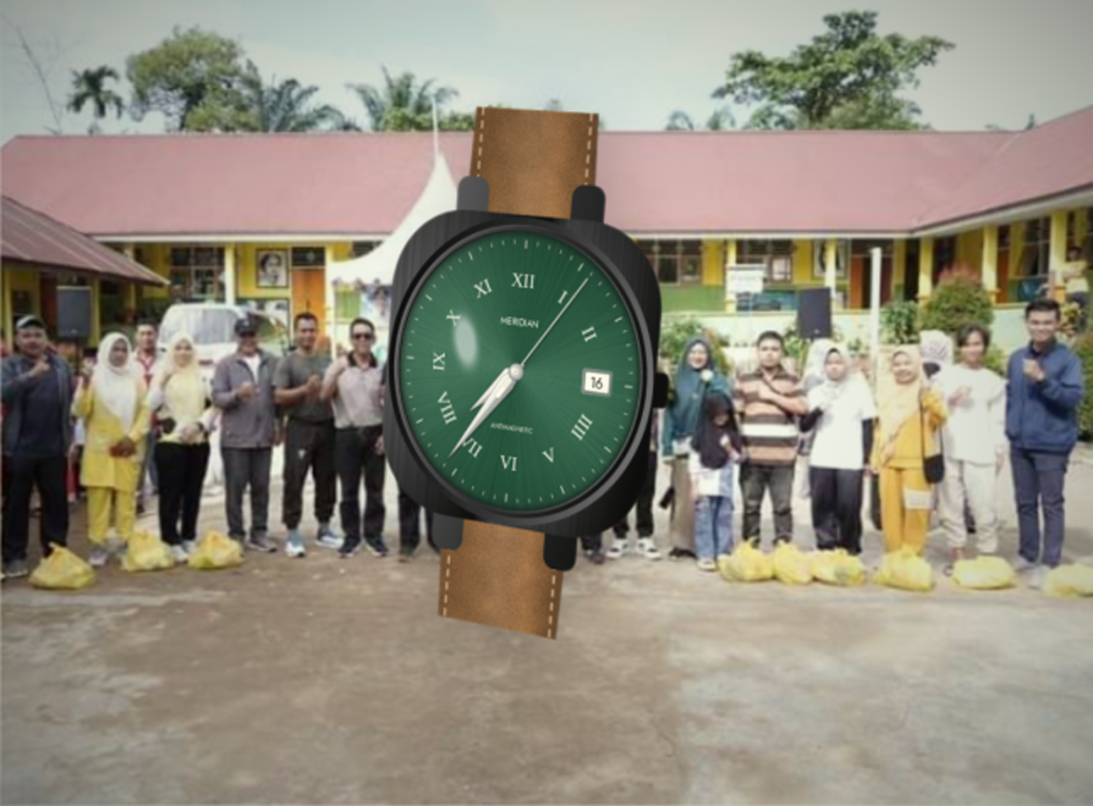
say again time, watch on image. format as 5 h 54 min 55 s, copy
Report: 7 h 36 min 06 s
